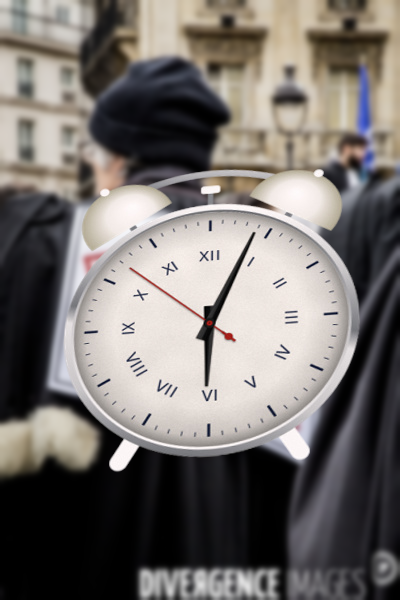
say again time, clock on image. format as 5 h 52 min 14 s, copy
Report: 6 h 03 min 52 s
